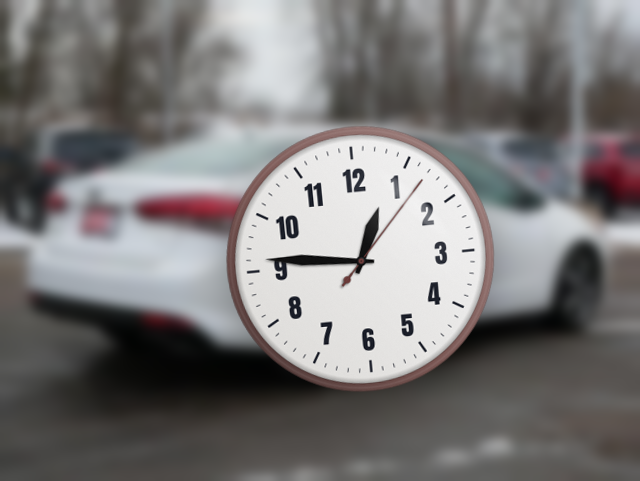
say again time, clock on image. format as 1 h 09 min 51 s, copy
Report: 12 h 46 min 07 s
